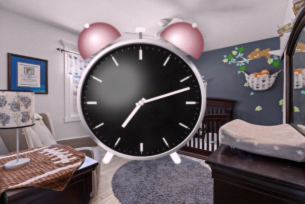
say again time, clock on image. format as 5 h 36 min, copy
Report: 7 h 12 min
